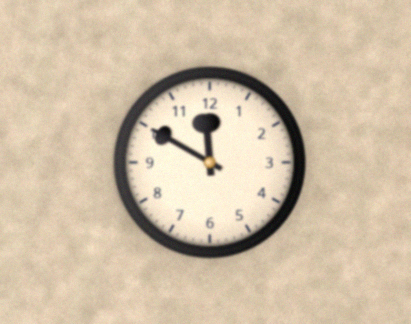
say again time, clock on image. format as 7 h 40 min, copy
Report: 11 h 50 min
